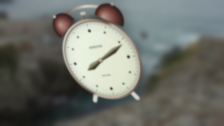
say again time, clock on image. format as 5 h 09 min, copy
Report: 8 h 11 min
